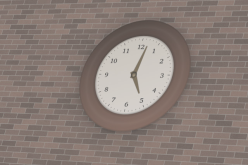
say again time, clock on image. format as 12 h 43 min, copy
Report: 5 h 02 min
